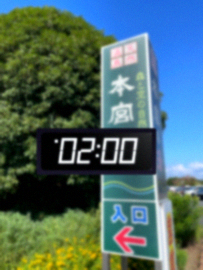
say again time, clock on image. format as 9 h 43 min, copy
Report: 2 h 00 min
